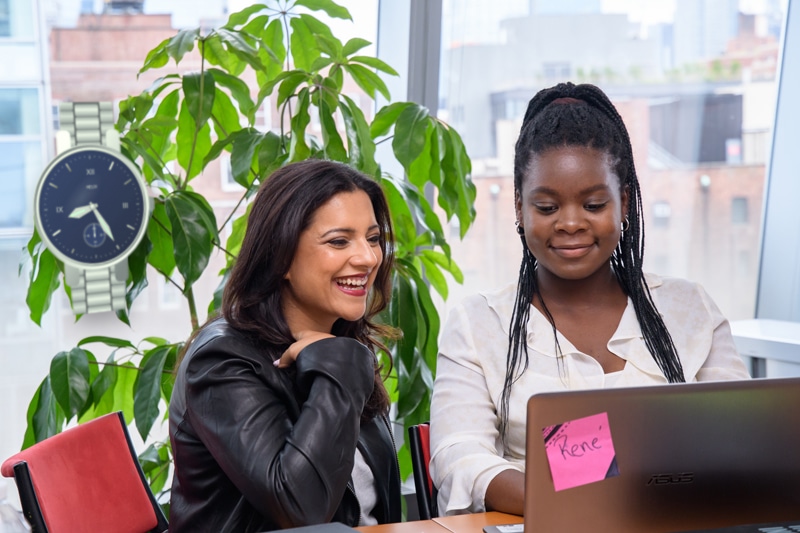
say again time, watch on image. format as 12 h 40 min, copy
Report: 8 h 25 min
